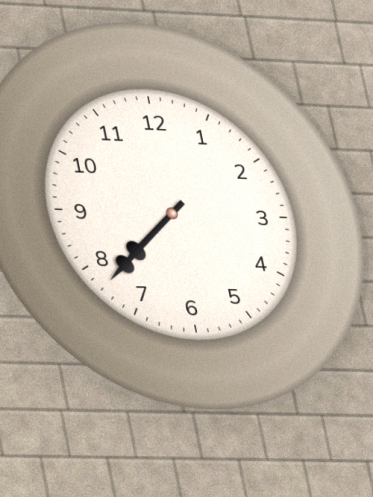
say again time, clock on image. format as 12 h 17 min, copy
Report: 7 h 38 min
